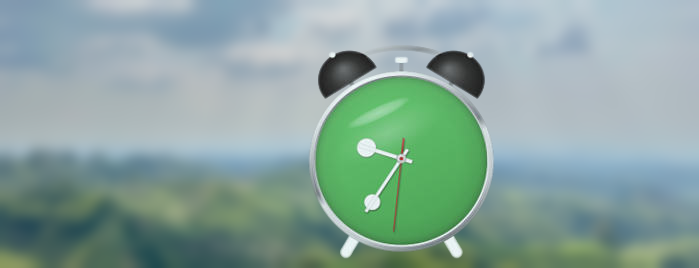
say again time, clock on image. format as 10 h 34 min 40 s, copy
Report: 9 h 35 min 31 s
